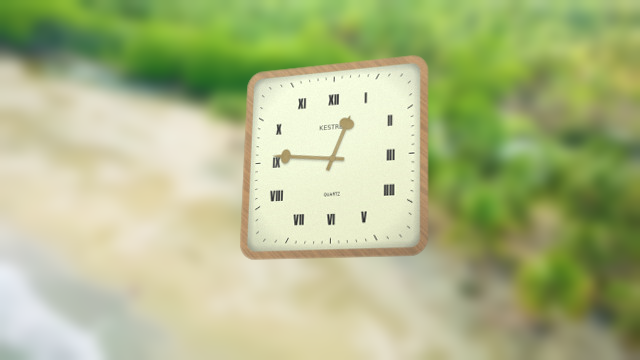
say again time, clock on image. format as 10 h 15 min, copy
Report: 12 h 46 min
